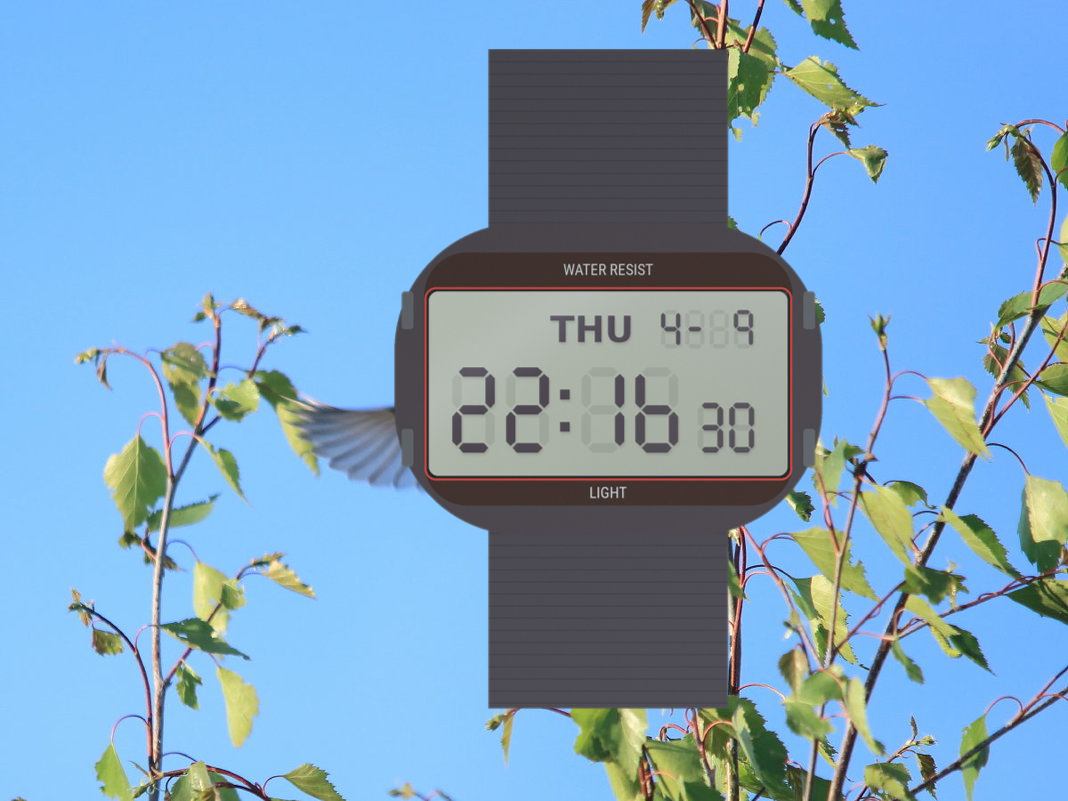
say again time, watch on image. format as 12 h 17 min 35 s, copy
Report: 22 h 16 min 30 s
